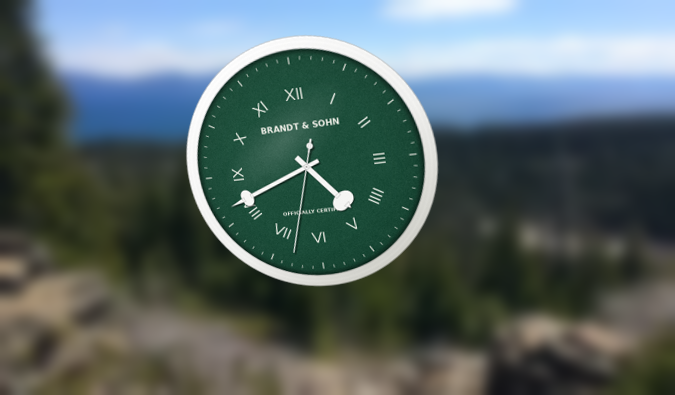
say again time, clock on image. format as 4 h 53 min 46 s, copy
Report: 4 h 41 min 33 s
